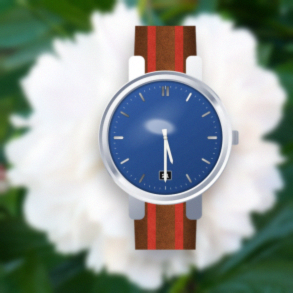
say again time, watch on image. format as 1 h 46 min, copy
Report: 5 h 30 min
